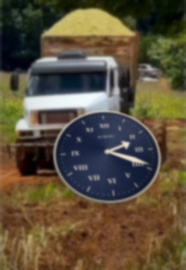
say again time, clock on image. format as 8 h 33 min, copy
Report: 2 h 19 min
